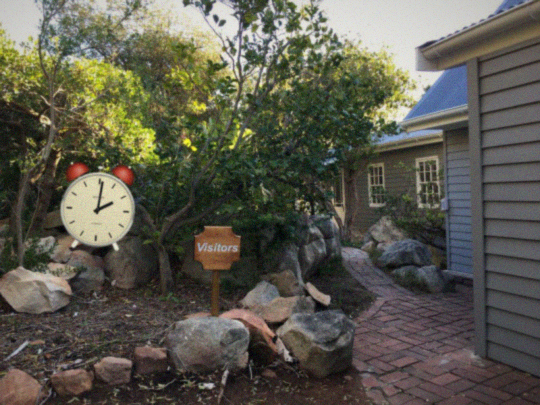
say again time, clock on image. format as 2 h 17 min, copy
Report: 2 h 01 min
